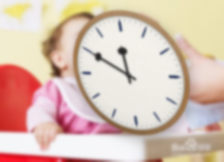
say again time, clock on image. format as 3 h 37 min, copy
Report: 11 h 50 min
